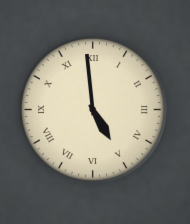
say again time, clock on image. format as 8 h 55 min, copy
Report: 4 h 59 min
